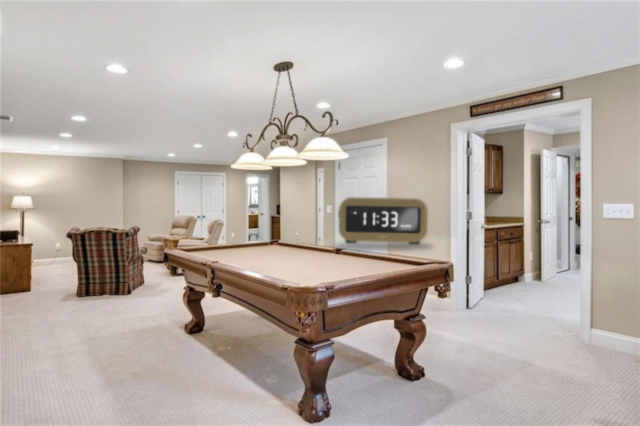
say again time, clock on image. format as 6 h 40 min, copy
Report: 11 h 33 min
